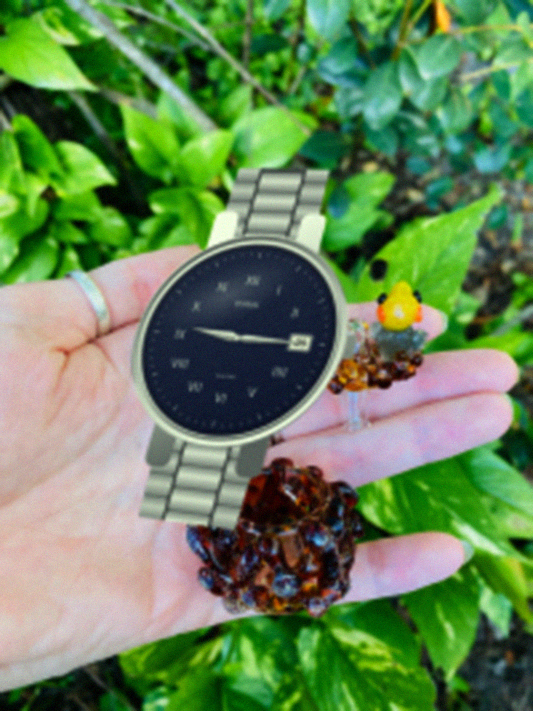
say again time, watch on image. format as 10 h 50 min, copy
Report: 9 h 15 min
